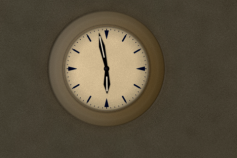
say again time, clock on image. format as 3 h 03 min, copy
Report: 5 h 58 min
